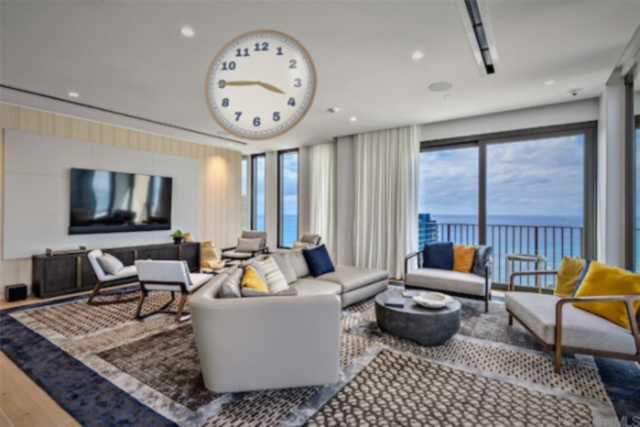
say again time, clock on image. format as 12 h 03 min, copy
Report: 3 h 45 min
